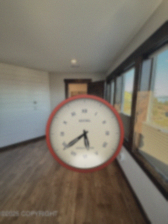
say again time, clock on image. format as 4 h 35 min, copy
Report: 5 h 39 min
